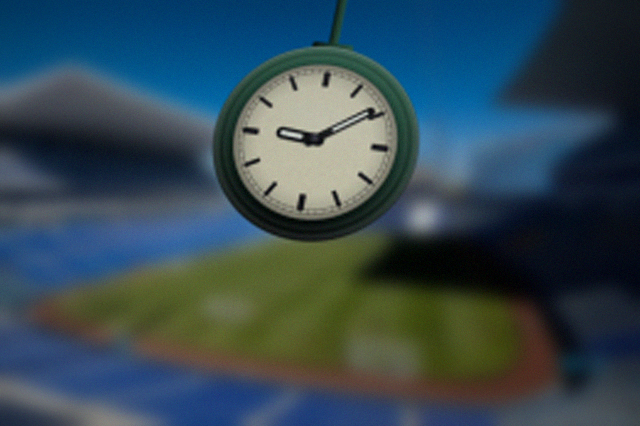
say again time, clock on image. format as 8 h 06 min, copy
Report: 9 h 09 min
